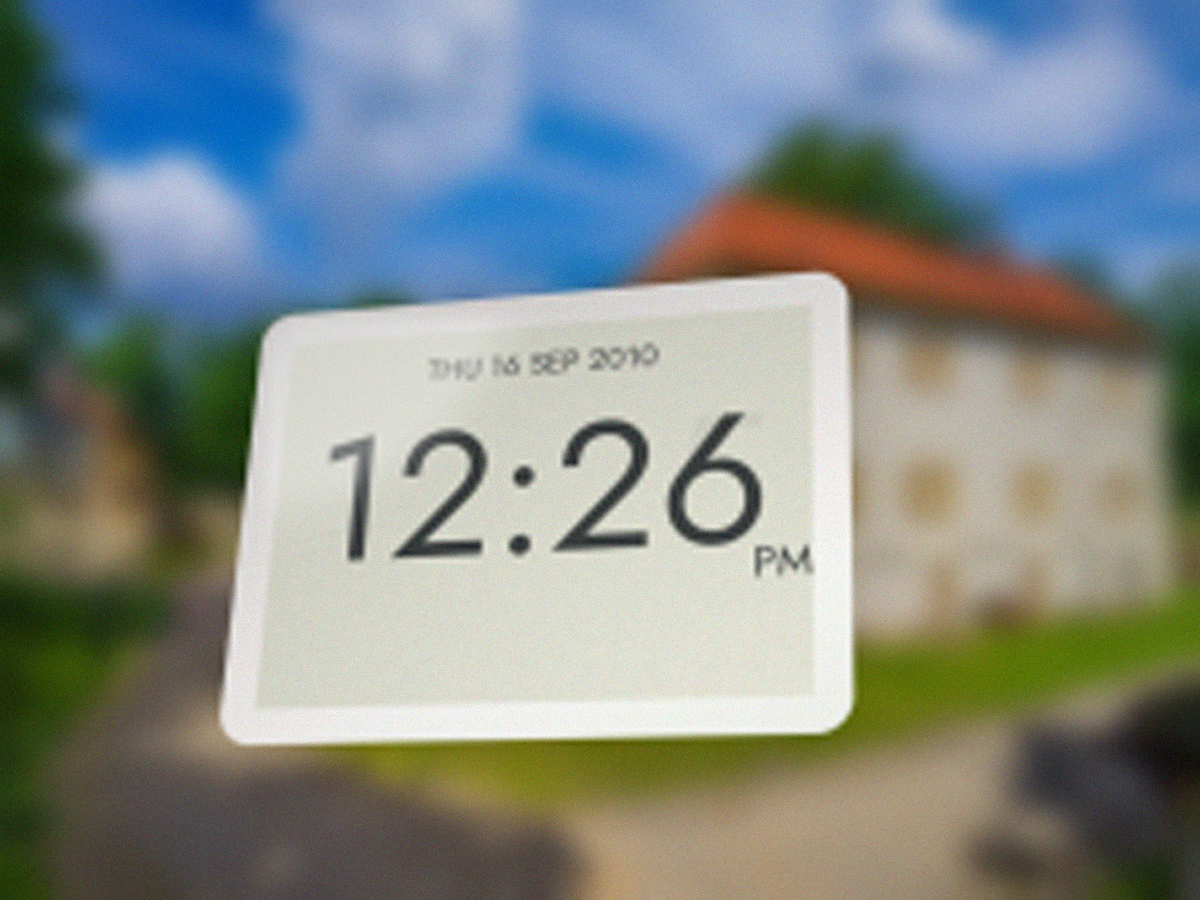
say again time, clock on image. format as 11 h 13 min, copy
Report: 12 h 26 min
